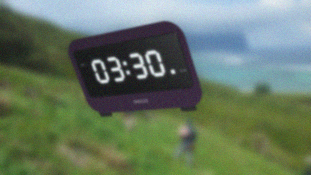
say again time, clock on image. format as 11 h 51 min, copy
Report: 3 h 30 min
